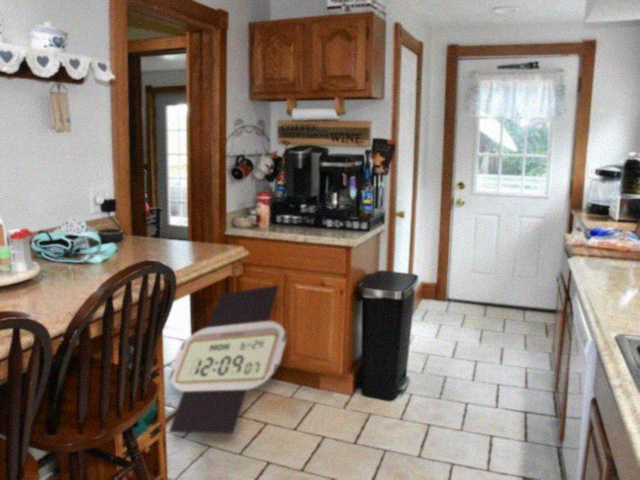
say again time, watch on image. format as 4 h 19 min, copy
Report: 12 h 09 min
